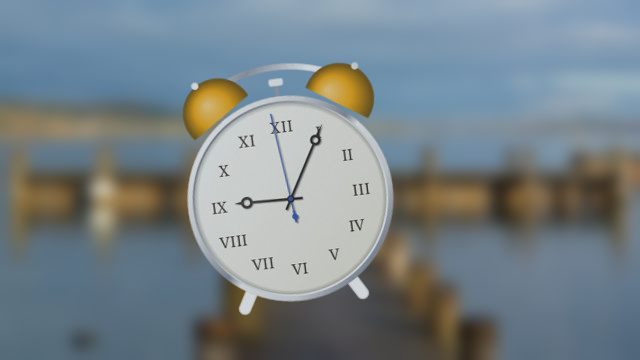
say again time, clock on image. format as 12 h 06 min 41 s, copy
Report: 9 h 04 min 59 s
